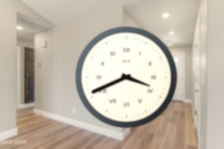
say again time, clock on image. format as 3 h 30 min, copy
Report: 3 h 41 min
